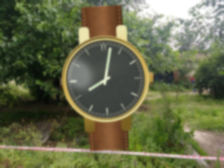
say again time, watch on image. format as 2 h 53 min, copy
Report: 8 h 02 min
